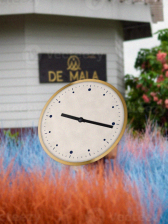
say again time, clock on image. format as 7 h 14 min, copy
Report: 9 h 16 min
